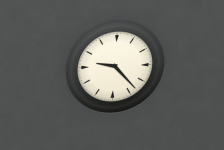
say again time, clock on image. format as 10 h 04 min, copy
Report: 9 h 23 min
